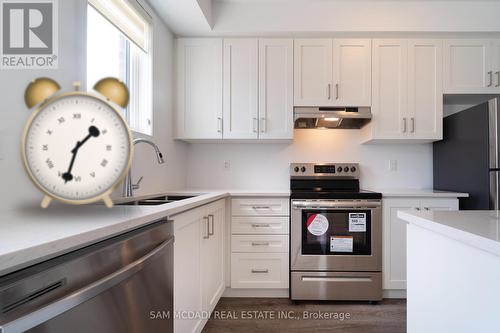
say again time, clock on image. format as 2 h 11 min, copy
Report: 1 h 33 min
